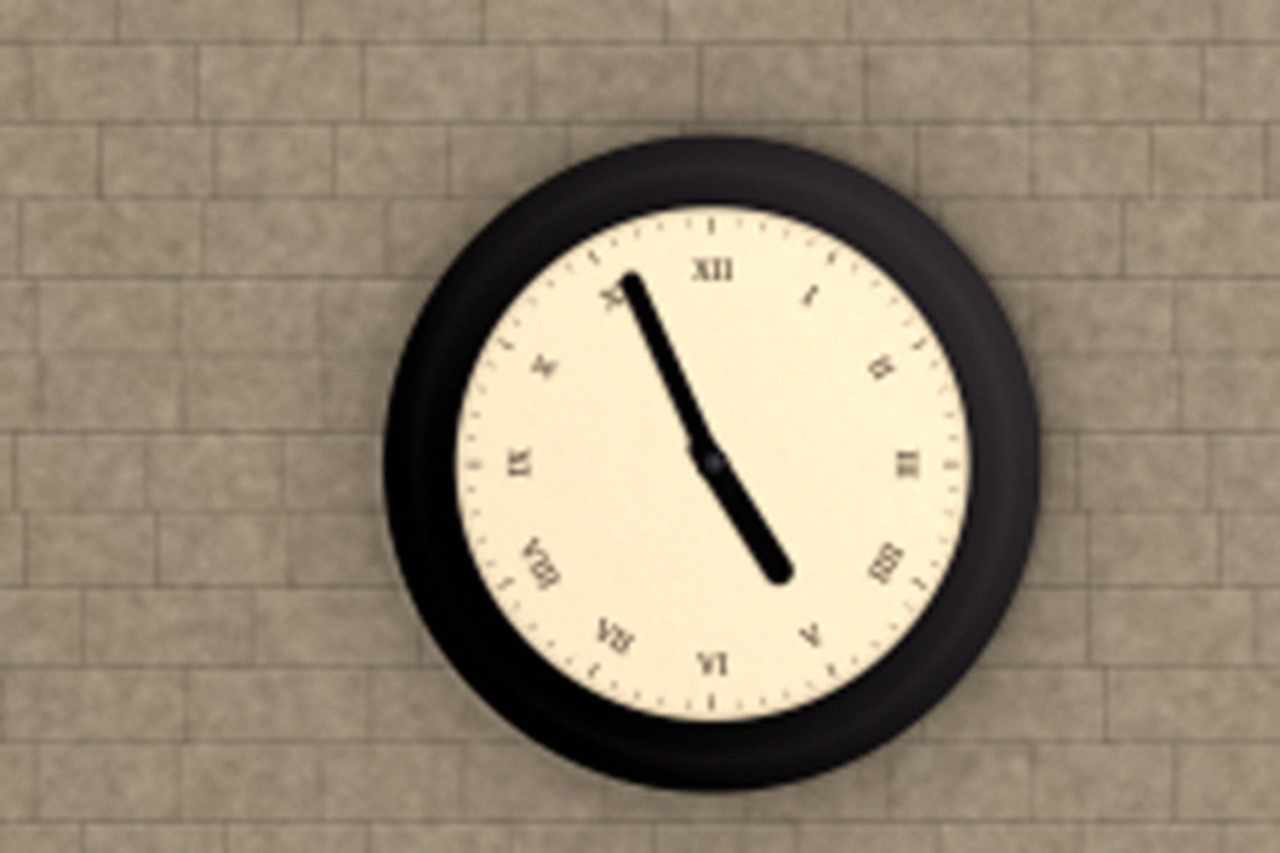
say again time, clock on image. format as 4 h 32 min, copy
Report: 4 h 56 min
